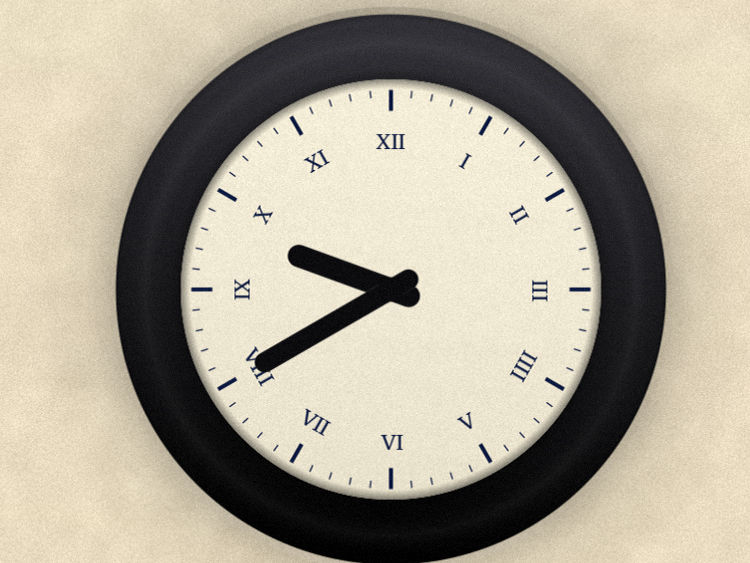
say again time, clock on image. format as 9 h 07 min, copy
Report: 9 h 40 min
